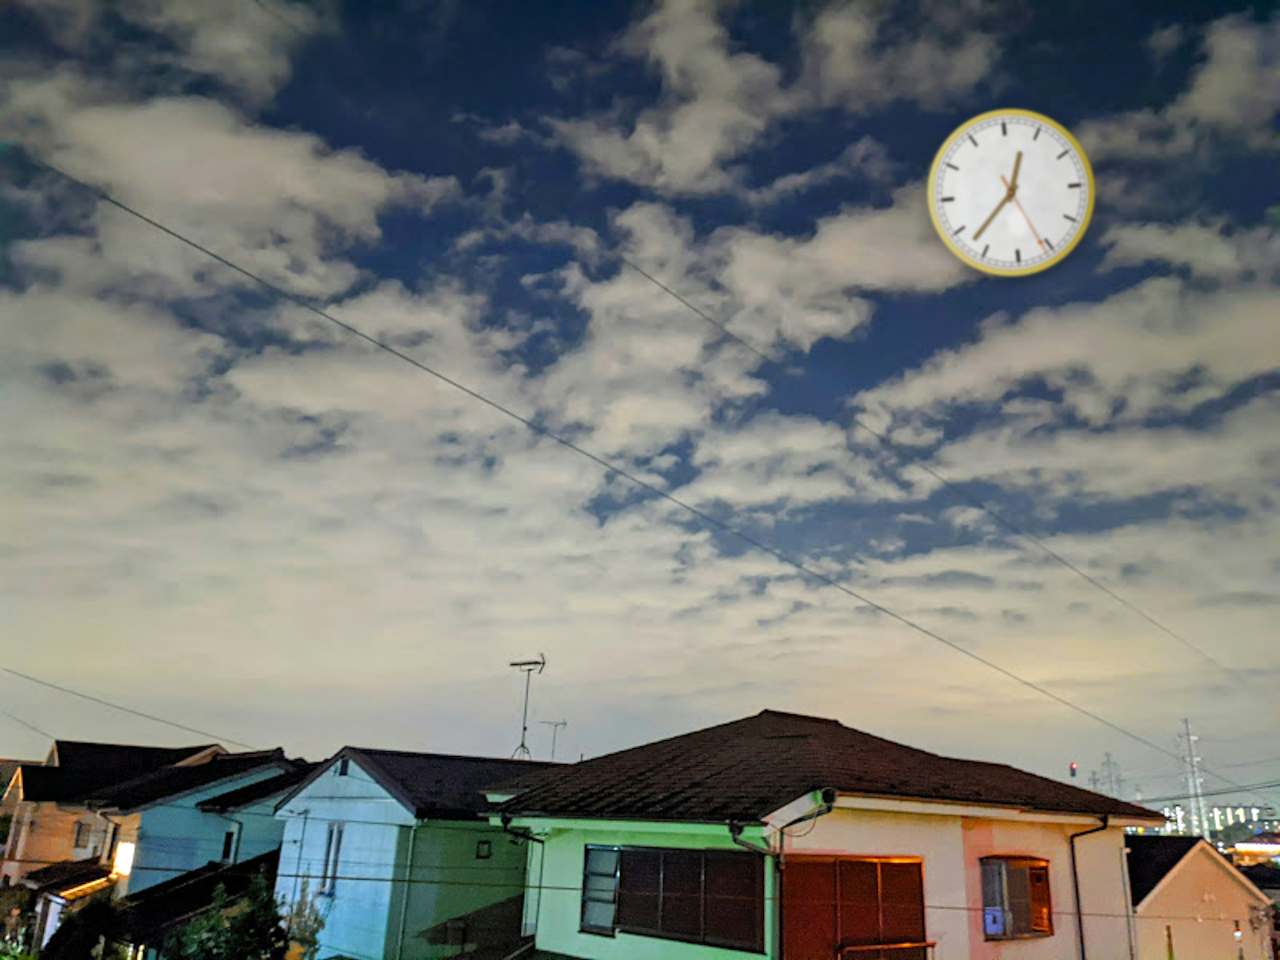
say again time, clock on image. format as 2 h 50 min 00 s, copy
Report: 12 h 37 min 26 s
